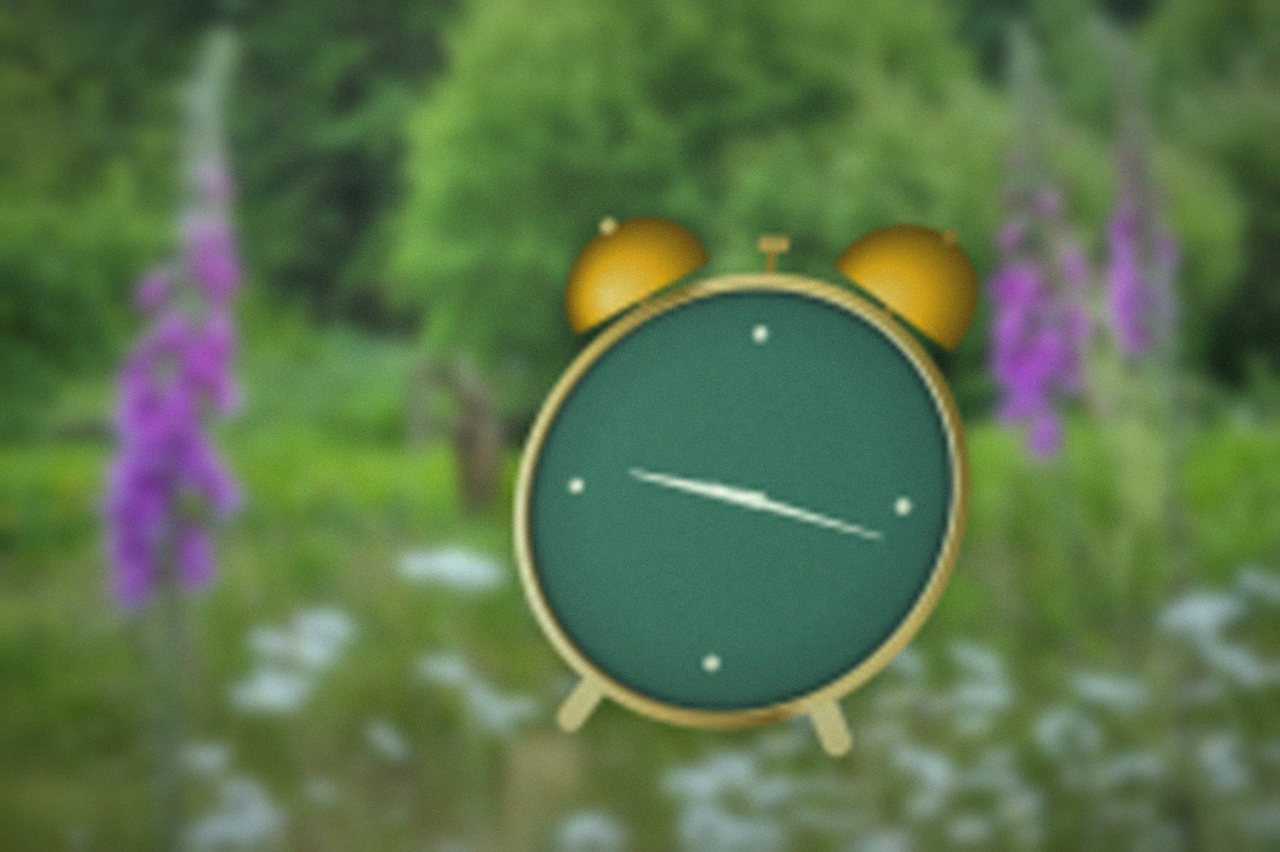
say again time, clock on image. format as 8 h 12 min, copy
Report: 9 h 17 min
